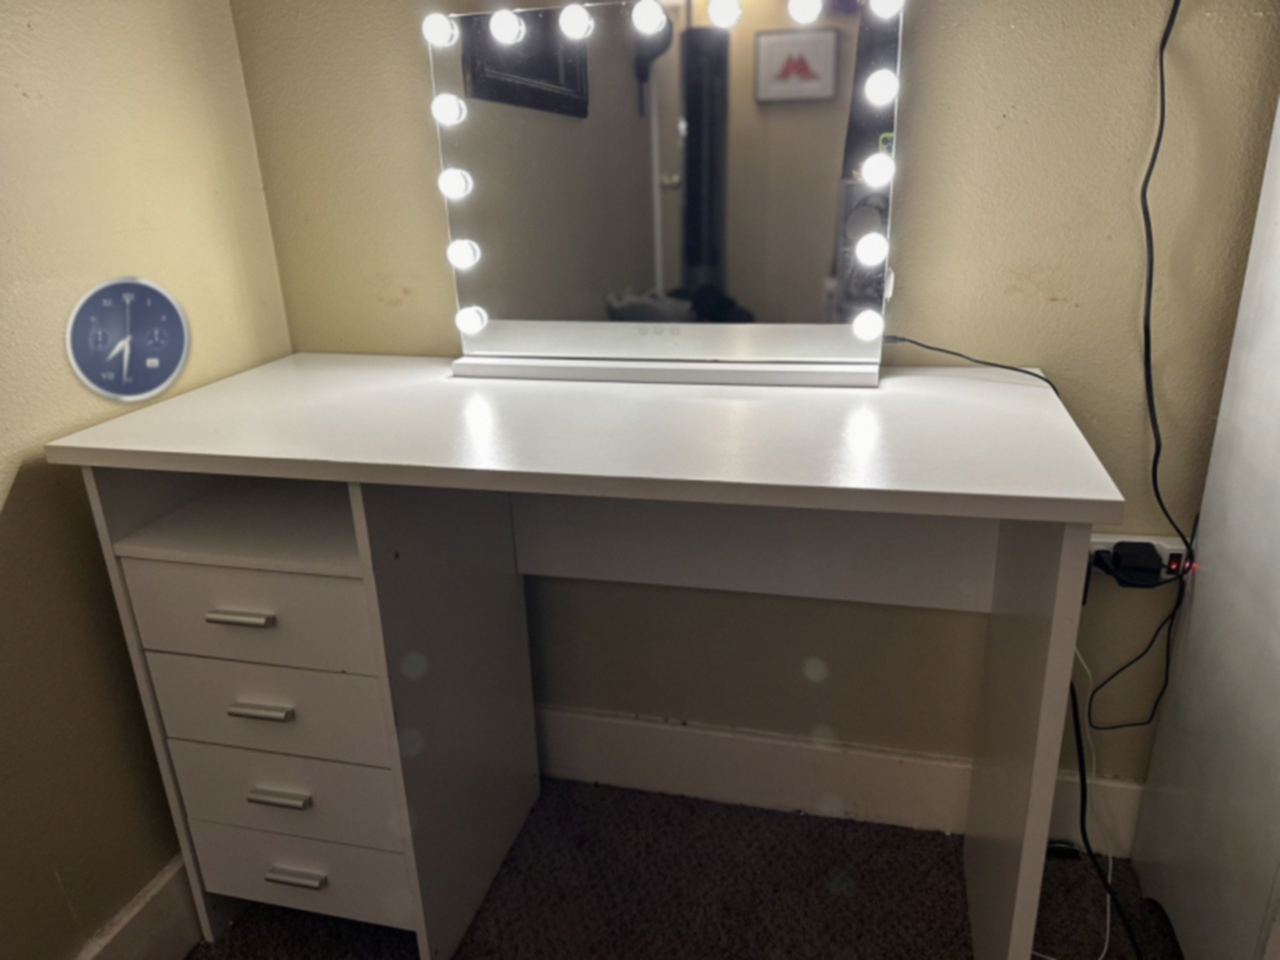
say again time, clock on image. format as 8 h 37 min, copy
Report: 7 h 31 min
